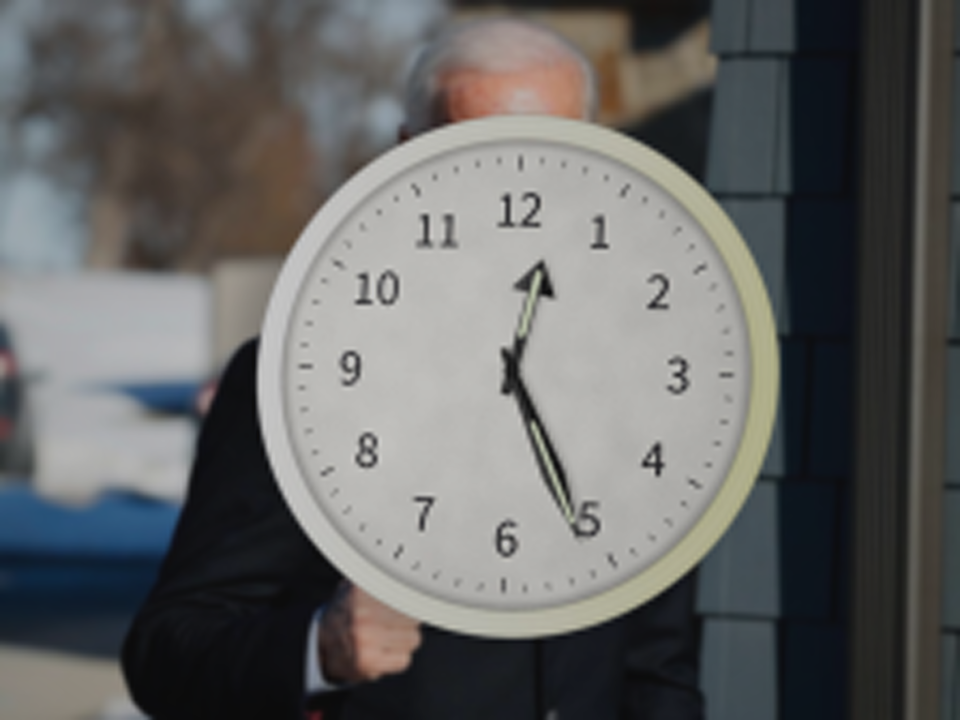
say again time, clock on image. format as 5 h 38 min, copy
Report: 12 h 26 min
